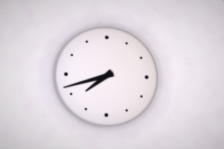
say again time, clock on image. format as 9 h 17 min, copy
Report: 7 h 42 min
